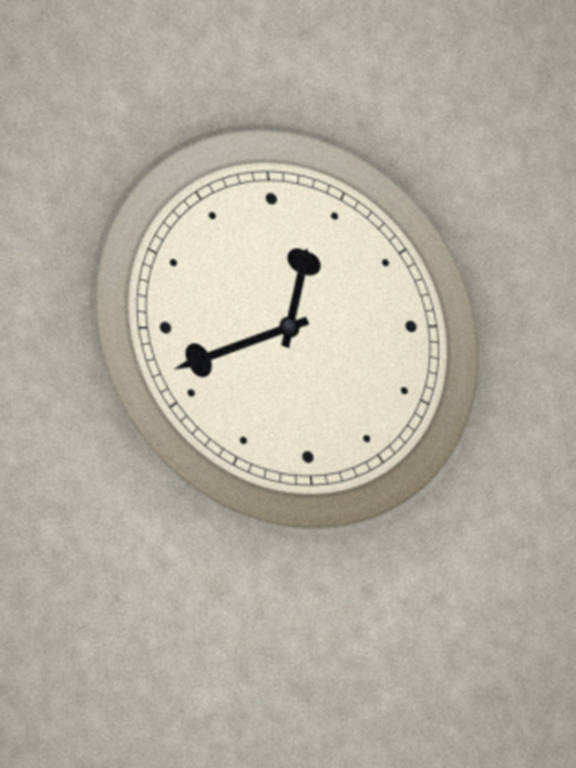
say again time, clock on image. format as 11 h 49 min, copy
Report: 12 h 42 min
